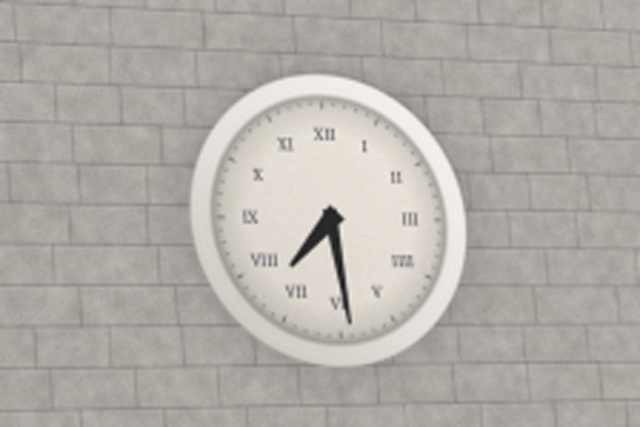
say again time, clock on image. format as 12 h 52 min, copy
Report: 7 h 29 min
